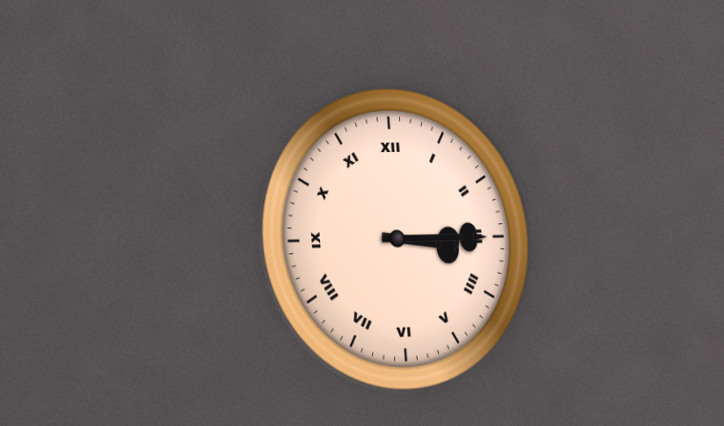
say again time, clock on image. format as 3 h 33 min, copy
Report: 3 h 15 min
